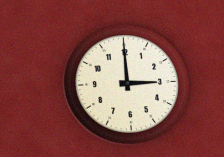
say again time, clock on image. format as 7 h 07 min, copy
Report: 3 h 00 min
